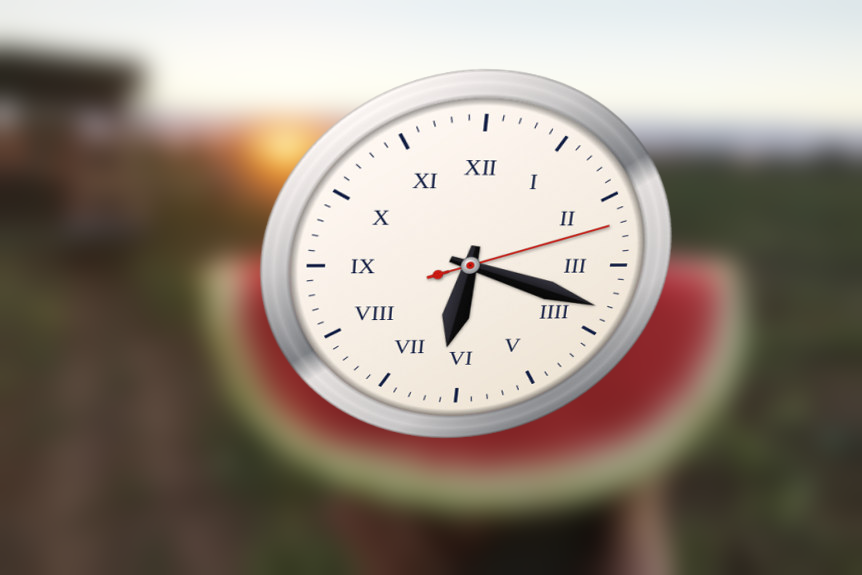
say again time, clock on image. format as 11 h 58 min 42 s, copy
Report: 6 h 18 min 12 s
